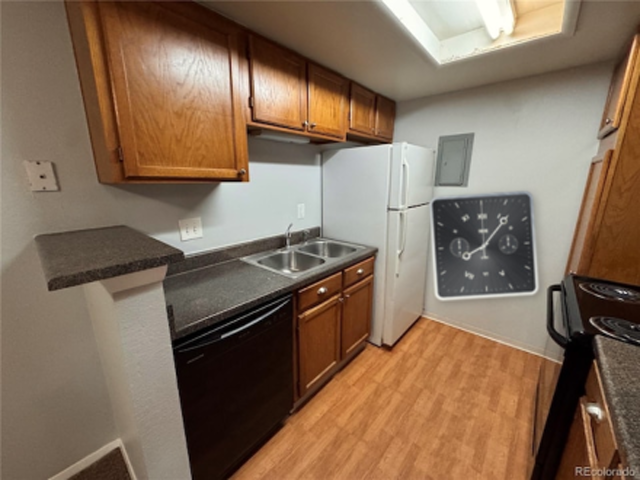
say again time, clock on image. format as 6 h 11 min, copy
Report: 8 h 07 min
